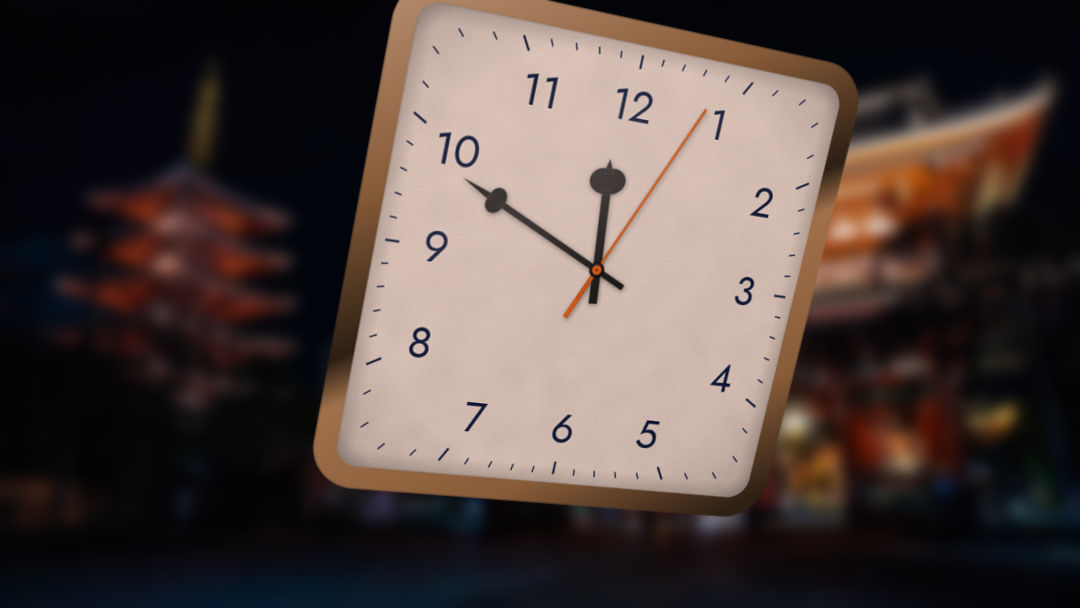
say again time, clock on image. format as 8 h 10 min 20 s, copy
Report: 11 h 49 min 04 s
